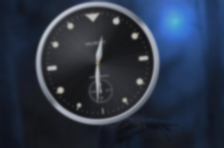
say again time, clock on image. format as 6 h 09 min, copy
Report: 12 h 31 min
